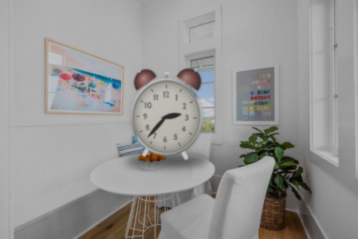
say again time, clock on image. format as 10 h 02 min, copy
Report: 2 h 37 min
